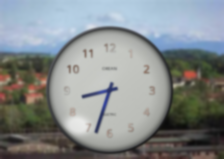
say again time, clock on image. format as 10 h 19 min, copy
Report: 8 h 33 min
